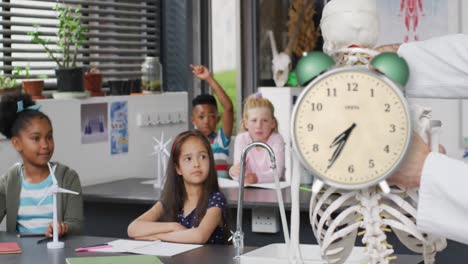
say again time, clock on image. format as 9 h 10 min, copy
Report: 7 h 35 min
